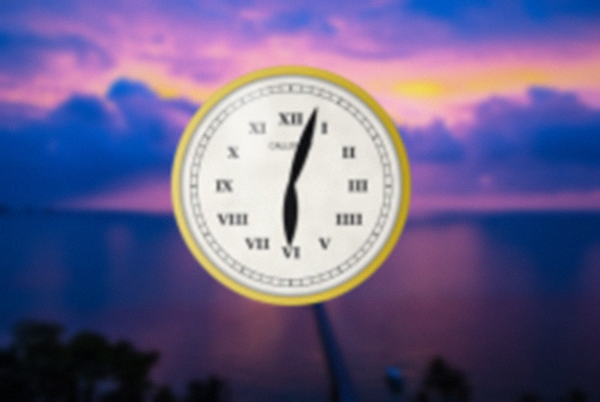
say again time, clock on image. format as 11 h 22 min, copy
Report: 6 h 03 min
